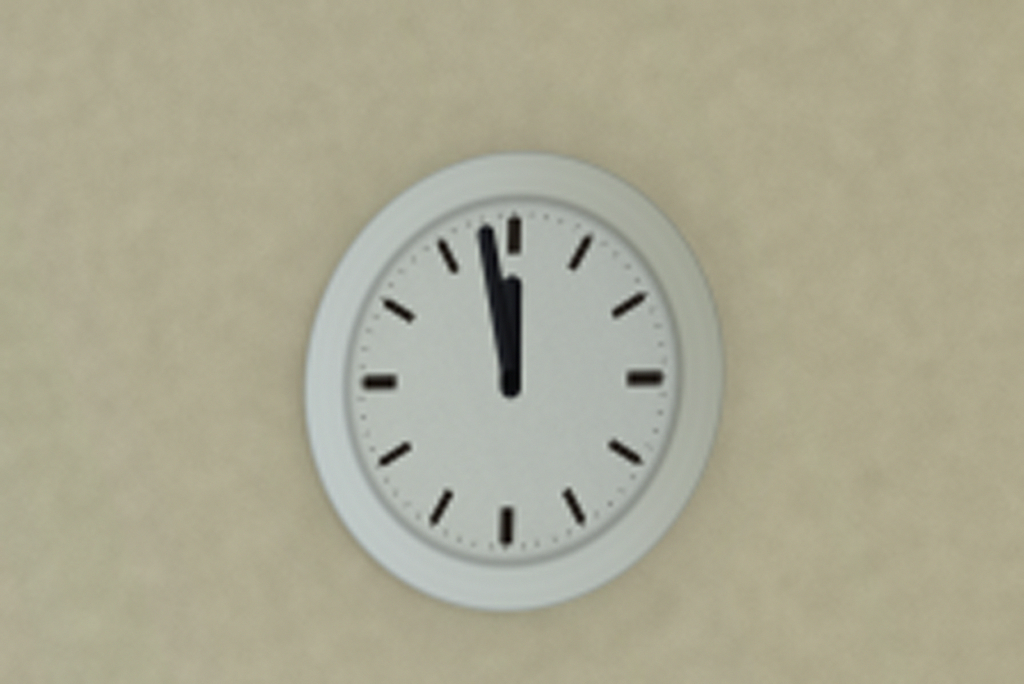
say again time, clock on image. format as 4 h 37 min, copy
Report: 11 h 58 min
